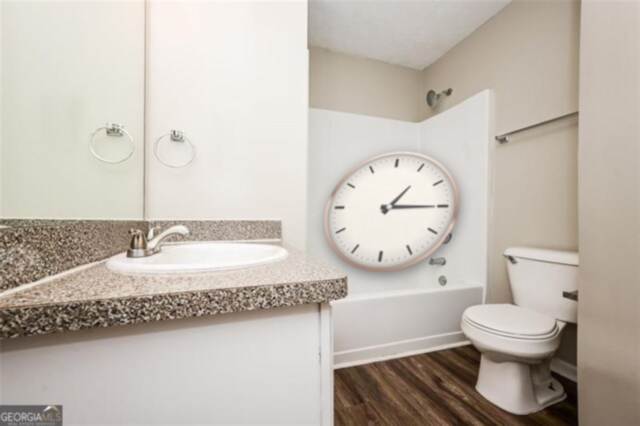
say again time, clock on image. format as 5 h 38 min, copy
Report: 1 h 15 min
